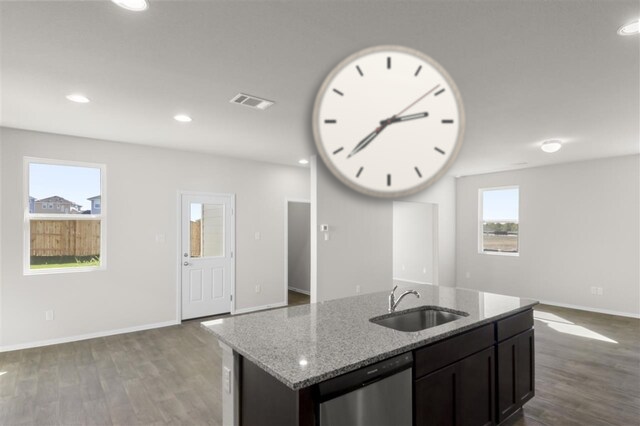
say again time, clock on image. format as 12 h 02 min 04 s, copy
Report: 2 h 38 min 09 s
